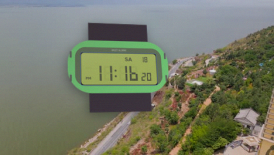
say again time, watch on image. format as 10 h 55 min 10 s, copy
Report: 11 h 16 min 20 s
